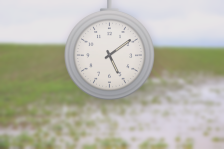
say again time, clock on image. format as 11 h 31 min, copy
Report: 5 h 09 min
